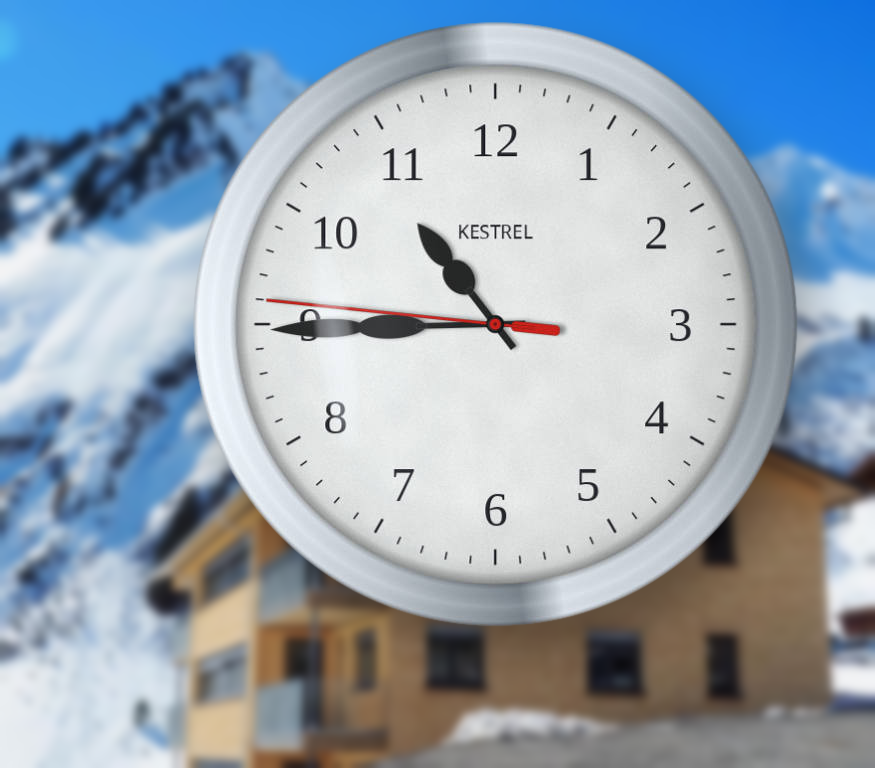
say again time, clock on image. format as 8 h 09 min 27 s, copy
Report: 10 h 44 min 46 s
